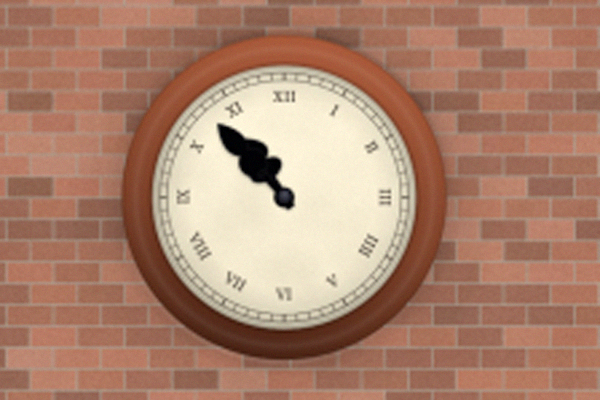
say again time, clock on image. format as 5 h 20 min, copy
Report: 10 h 53 min
